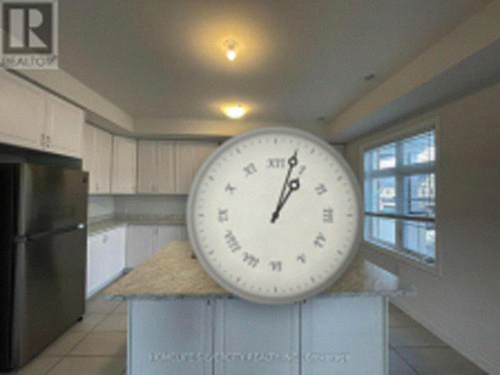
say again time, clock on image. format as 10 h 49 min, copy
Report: 1 h 03 min
